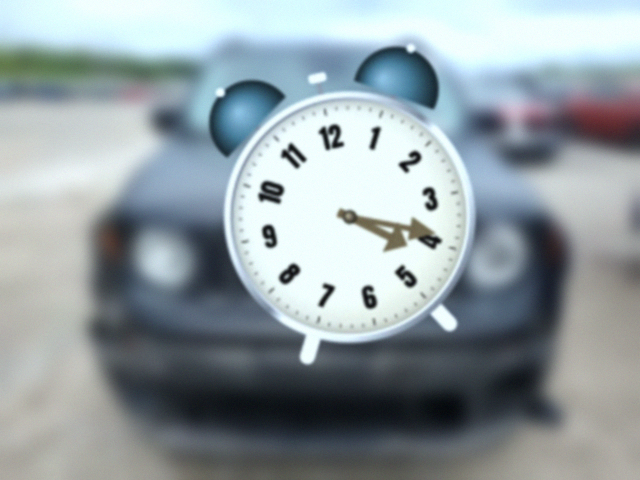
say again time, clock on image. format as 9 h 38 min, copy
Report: 4 h 19 min
